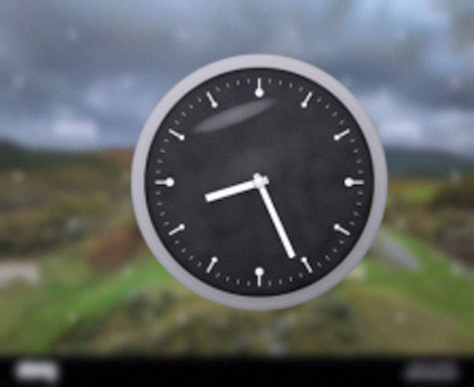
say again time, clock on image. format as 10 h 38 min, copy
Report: 8 h 26 min
